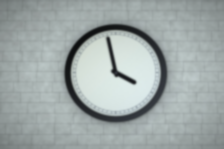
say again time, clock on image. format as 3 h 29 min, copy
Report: 3 h 58 min
